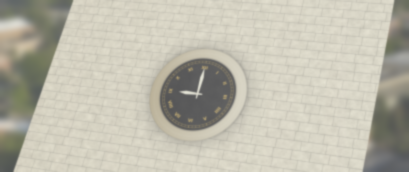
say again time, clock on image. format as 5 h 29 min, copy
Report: 9 h 00 min
